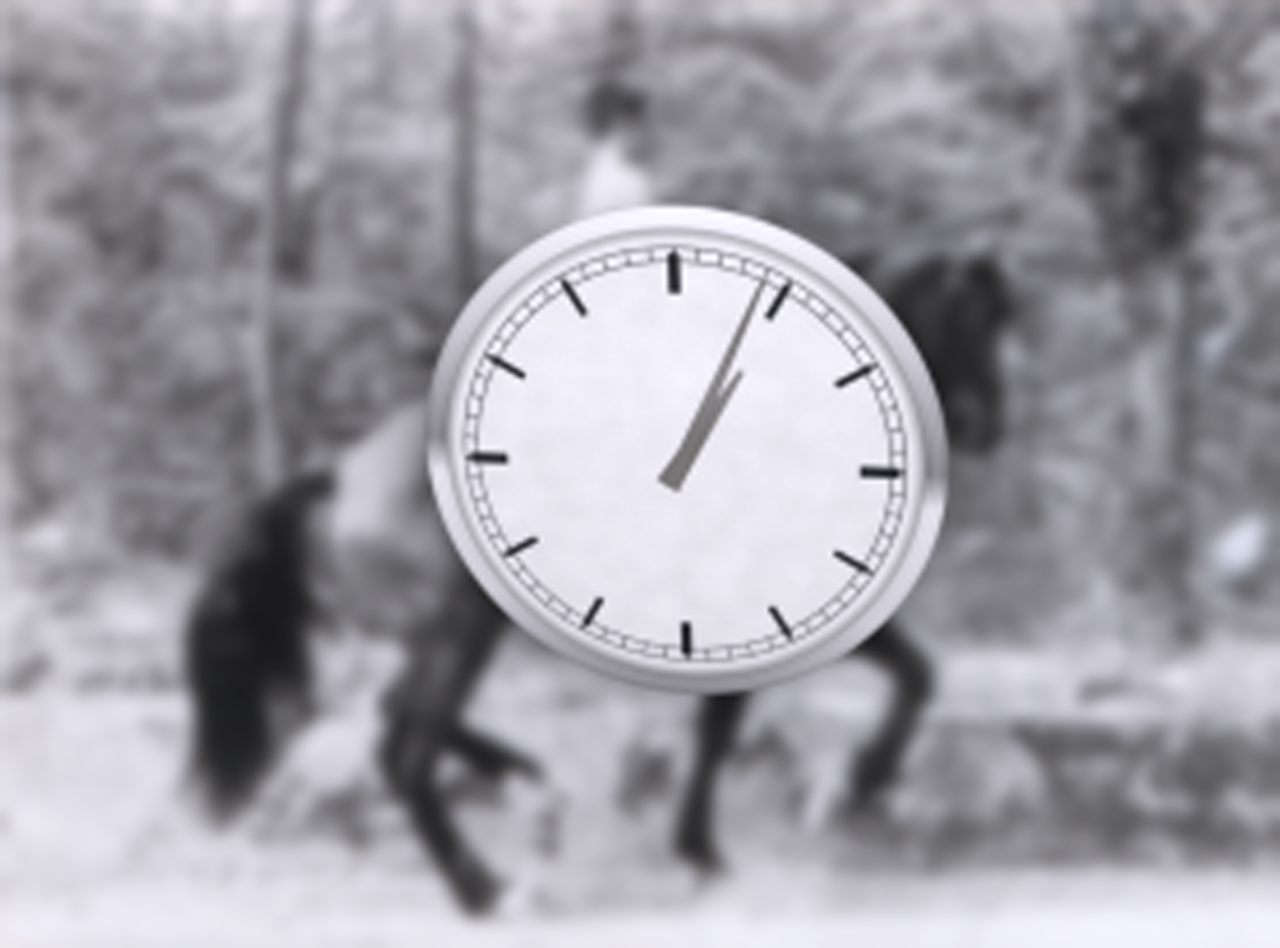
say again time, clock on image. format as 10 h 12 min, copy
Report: 1 h 04 min
